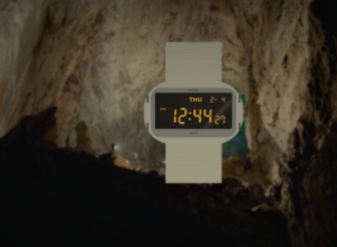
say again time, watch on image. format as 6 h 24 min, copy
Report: 12 h 44 min
